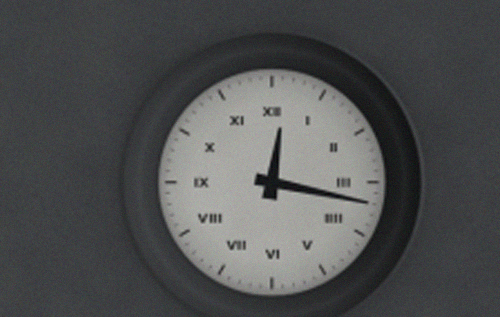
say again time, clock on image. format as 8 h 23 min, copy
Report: 12 h 17 min
